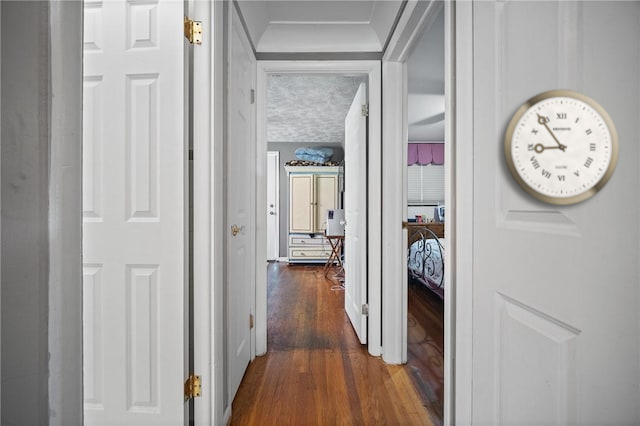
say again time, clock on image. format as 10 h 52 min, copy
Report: 8 h 54 min
